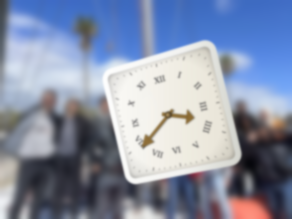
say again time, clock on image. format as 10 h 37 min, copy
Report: 3 h 39 min
